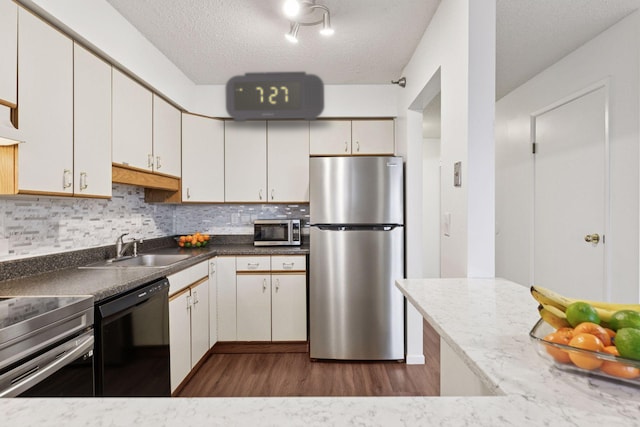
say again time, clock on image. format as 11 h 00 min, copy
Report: 7 h 27 min
